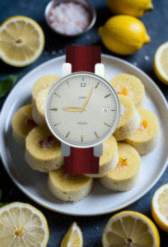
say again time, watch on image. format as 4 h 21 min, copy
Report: 9 h 04 min
